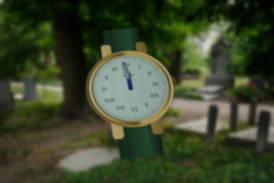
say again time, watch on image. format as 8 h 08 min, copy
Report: 11 h 59 min
